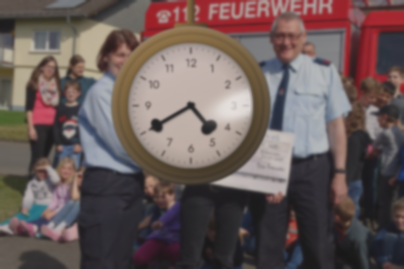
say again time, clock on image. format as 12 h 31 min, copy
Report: 4 h 40 min
